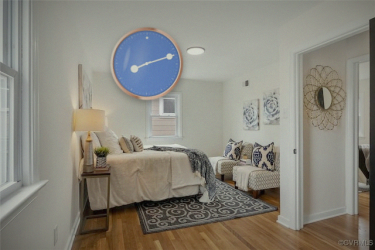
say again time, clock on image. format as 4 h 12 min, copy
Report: 8 h 12 min
